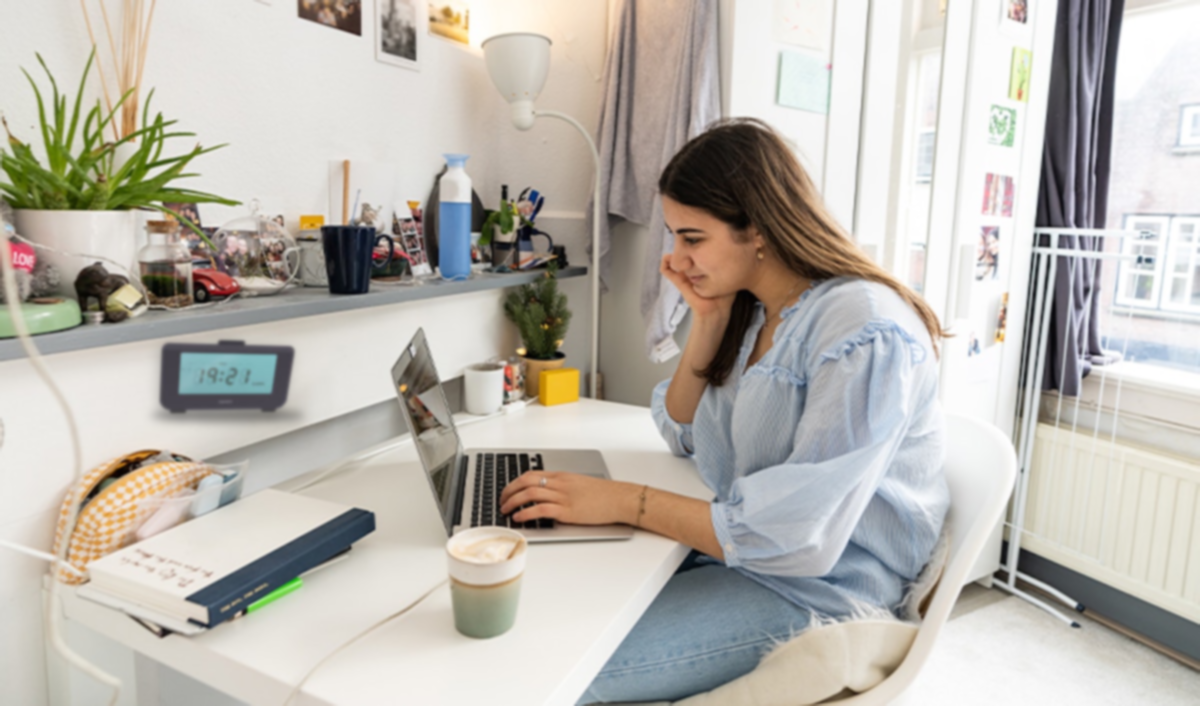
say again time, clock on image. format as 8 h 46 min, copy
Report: 19 h 21 min
